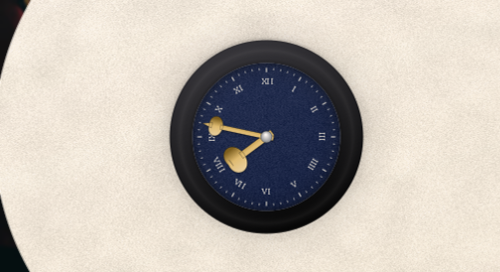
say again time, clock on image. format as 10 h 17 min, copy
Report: 7 h 47 min
